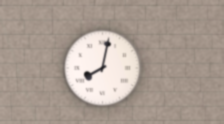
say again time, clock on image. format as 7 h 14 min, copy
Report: 8 h 02 min
